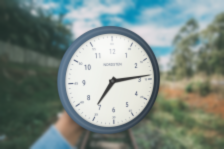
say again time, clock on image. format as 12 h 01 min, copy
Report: 7 h 14 min
